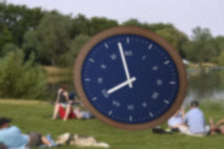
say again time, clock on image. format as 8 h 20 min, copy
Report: 7 h 58 min
